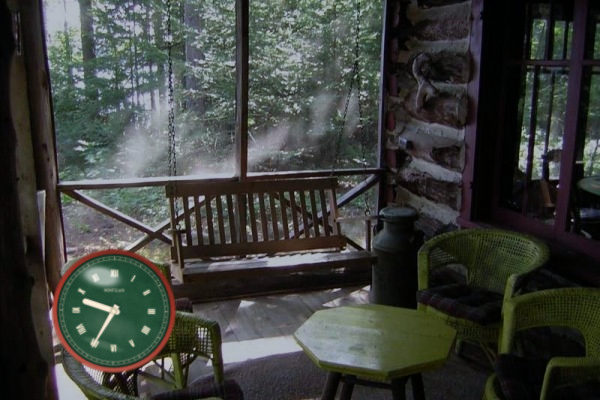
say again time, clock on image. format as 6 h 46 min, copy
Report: 9 h 35 min
